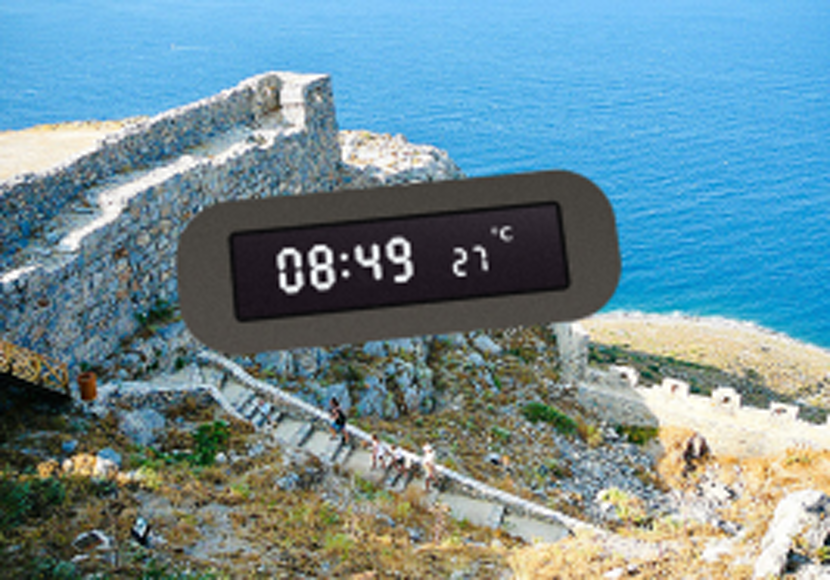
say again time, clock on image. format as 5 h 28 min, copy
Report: 8 h 49 min
